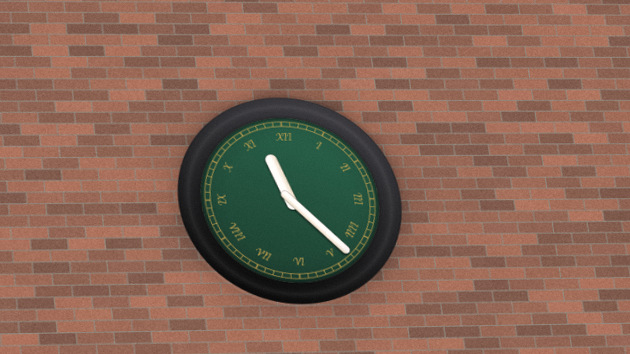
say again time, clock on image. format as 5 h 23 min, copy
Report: 11 h 23 min
